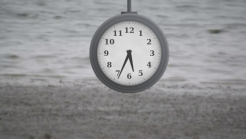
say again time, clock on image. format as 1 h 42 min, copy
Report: 5 h 34 min
